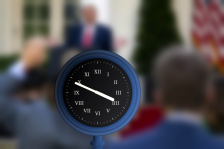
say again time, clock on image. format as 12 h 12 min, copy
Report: 3 h 49 min
